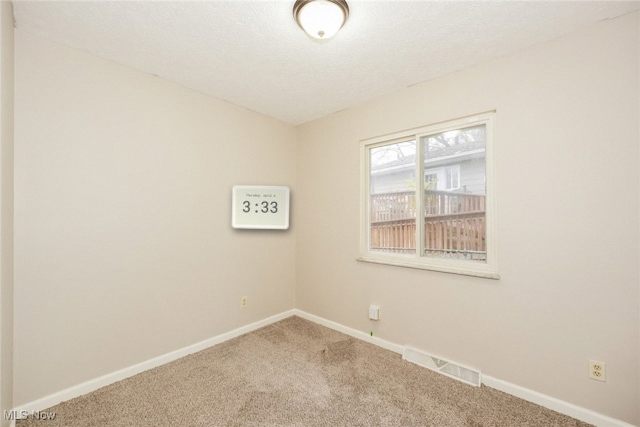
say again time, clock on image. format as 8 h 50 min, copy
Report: 3 h 33 min
